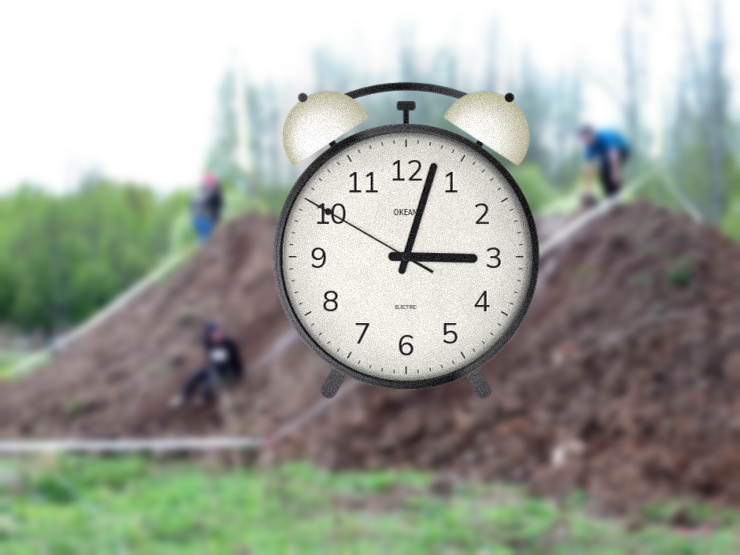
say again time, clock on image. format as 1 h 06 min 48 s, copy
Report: 3 h 02 min 50 s
